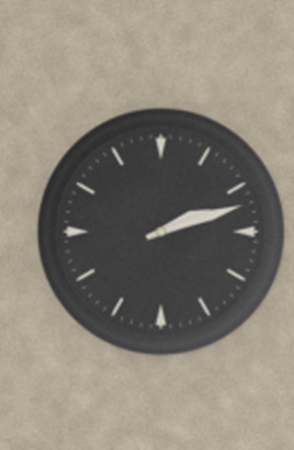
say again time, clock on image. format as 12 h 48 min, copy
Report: 2 h 12 min
